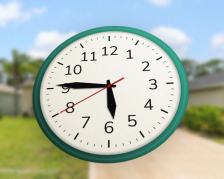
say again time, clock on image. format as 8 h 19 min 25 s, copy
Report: 5 h 45 min 40 s
